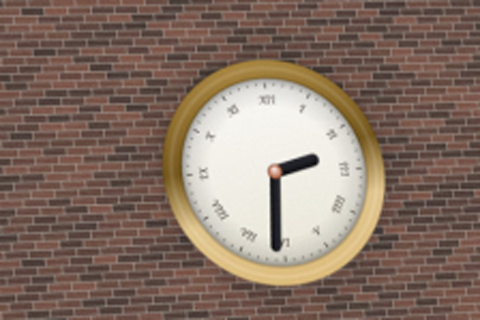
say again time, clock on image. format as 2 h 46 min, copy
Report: 2 h 31 min
